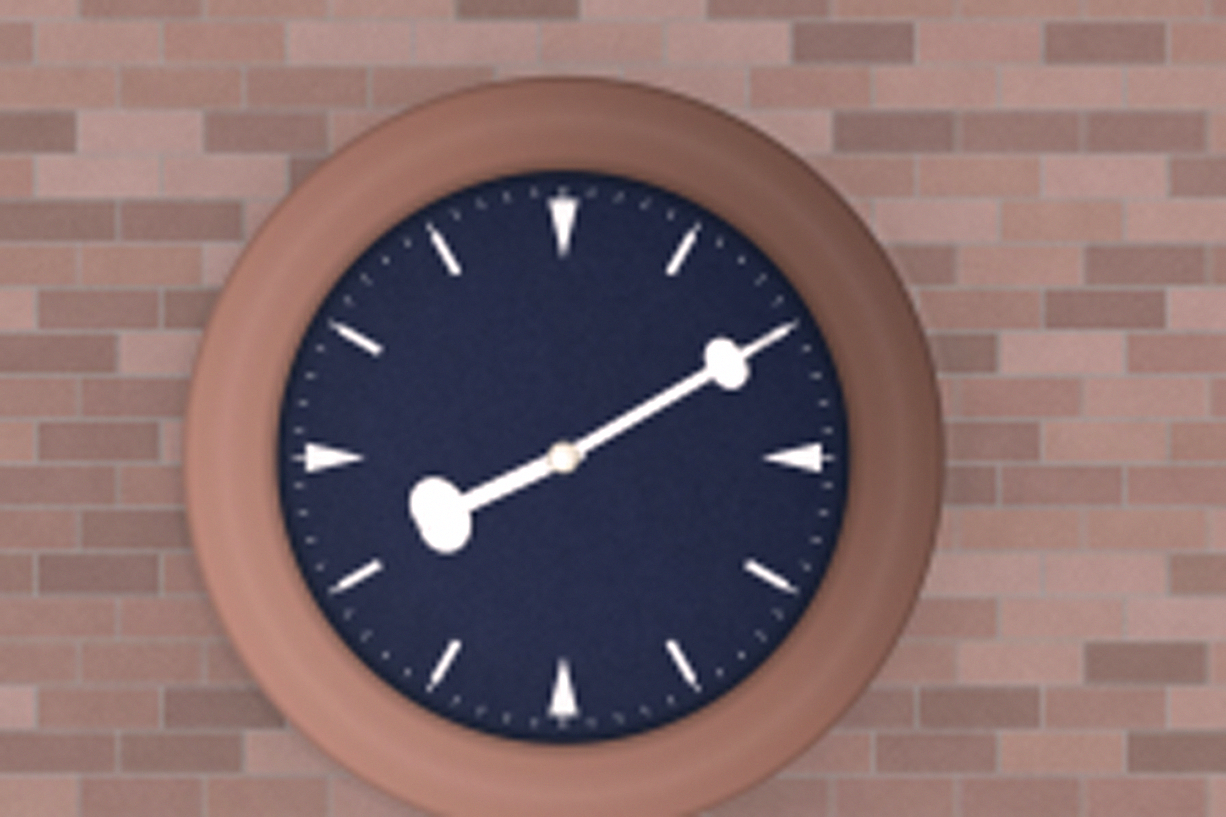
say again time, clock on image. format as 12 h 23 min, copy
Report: 8 h 10 min
